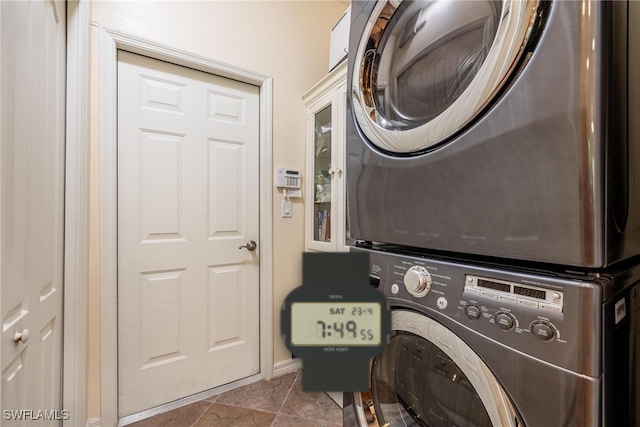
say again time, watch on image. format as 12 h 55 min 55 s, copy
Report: 7 h 49 min 55 s
